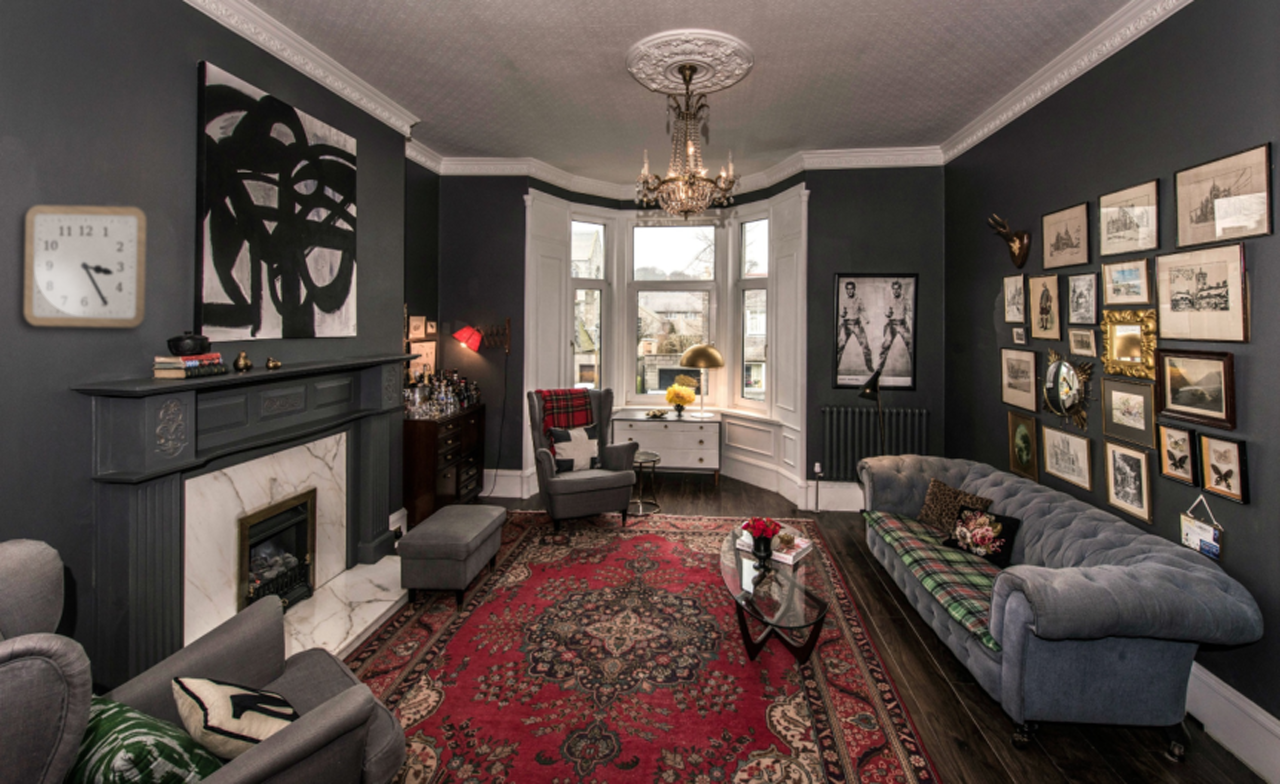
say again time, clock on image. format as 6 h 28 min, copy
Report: 3 h 25 min
